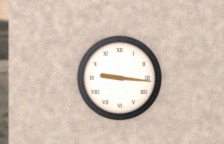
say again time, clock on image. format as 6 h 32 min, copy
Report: 9 h 16 min
